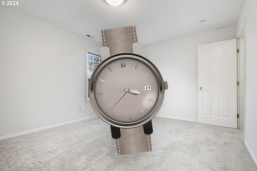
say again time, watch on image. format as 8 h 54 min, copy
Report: 3 h 38 min
